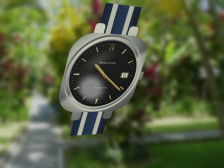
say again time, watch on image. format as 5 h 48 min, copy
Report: 10 h 21 min
